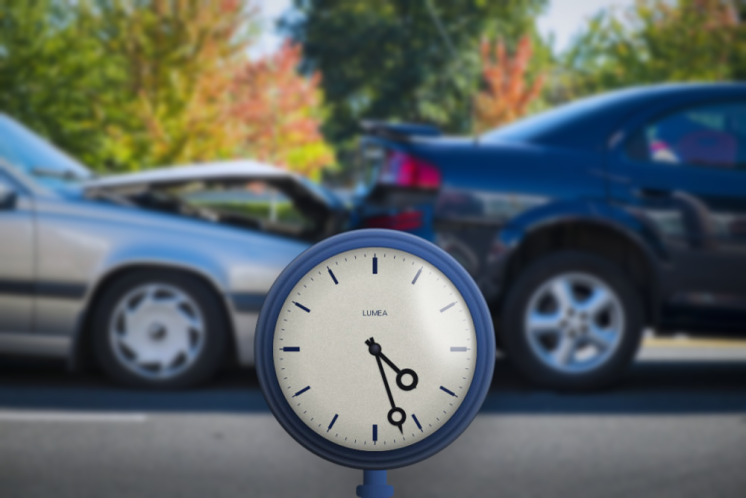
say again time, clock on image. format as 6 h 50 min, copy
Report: 4 h 27 min
